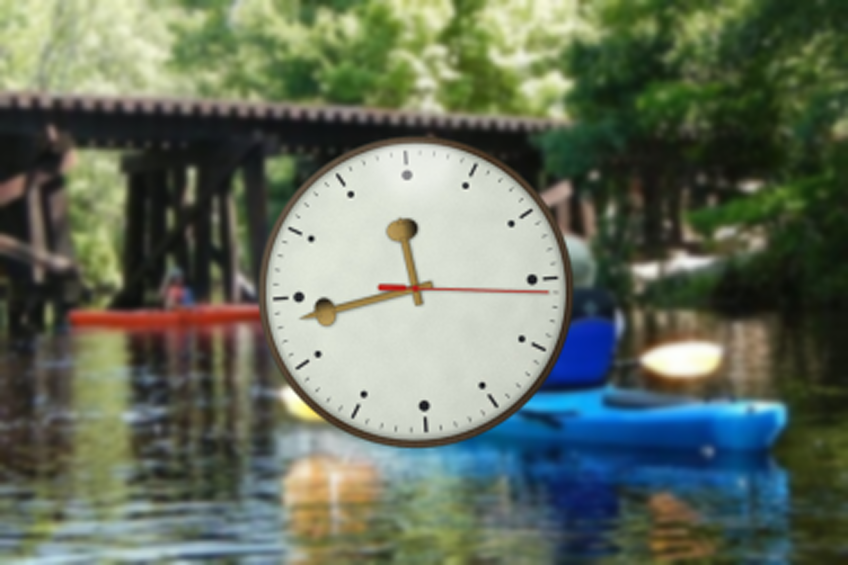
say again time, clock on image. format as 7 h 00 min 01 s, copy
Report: 11 h 43 min 16 s
